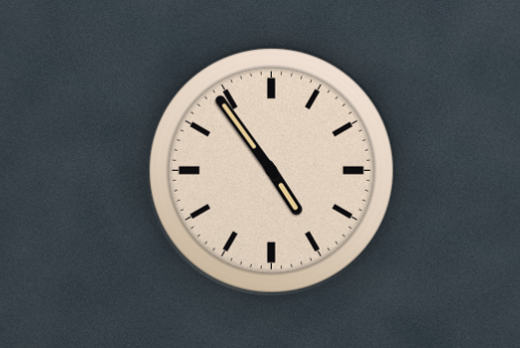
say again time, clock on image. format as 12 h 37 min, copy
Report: 4 h 54 min
